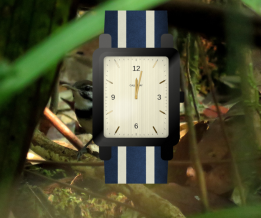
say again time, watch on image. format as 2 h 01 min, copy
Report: 12 h 02 min
